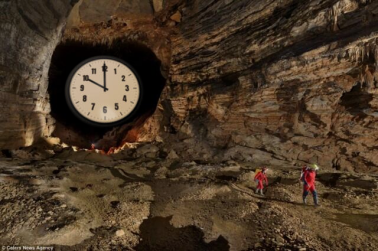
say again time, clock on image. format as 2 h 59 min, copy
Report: 10 h 00 min
